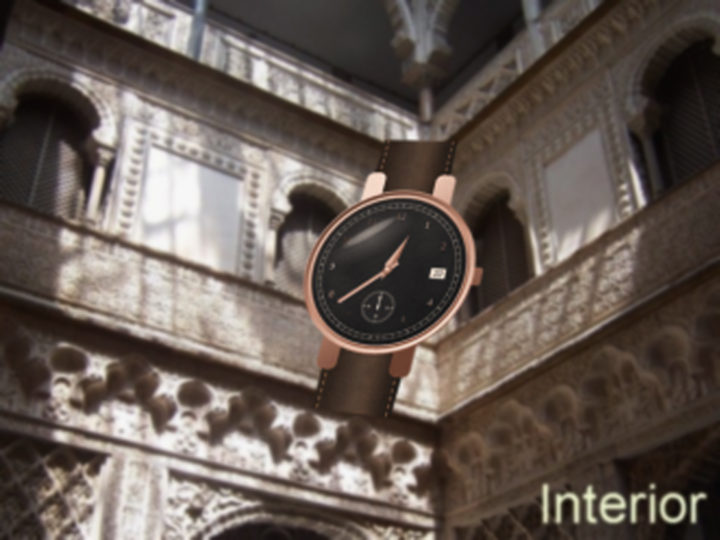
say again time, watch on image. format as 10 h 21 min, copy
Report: 12 h 38 min
